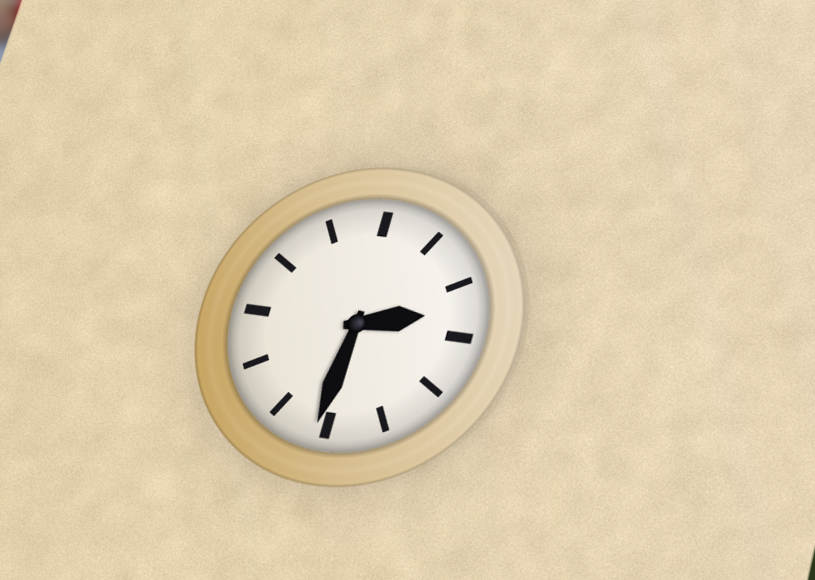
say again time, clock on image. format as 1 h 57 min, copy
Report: 2 h 31 min
